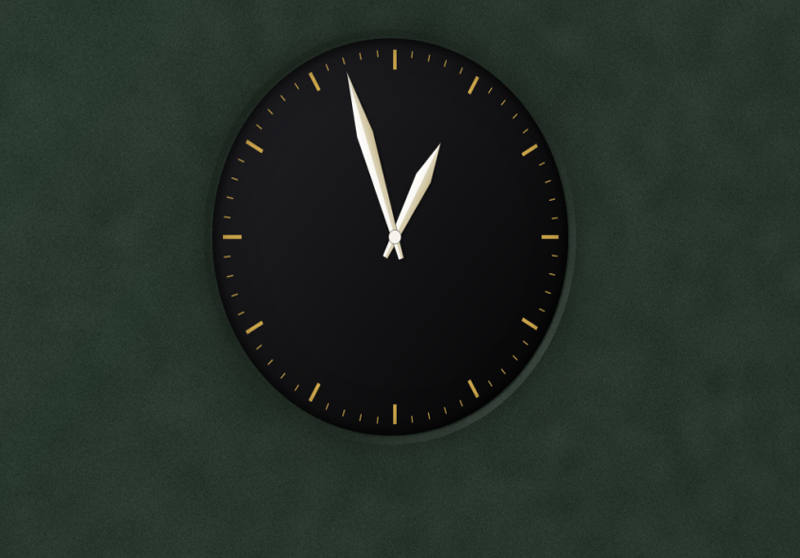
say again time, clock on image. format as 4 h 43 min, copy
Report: 12 h 57 min
